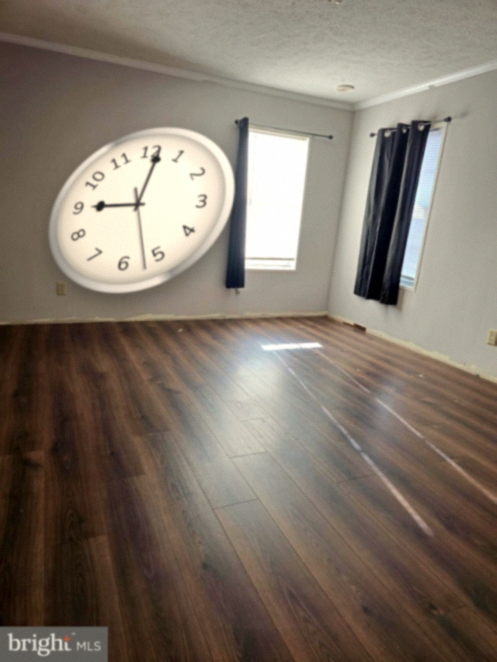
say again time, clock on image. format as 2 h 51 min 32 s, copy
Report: 9 h 01 min 27 s
